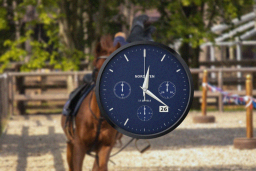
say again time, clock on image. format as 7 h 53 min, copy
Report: 12 h 21 min
